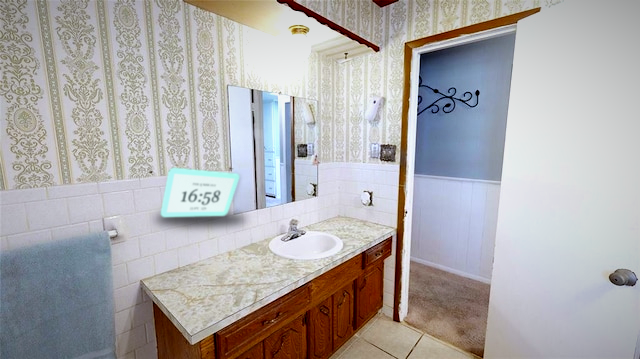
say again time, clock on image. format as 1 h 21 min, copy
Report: 16 h 58 min
